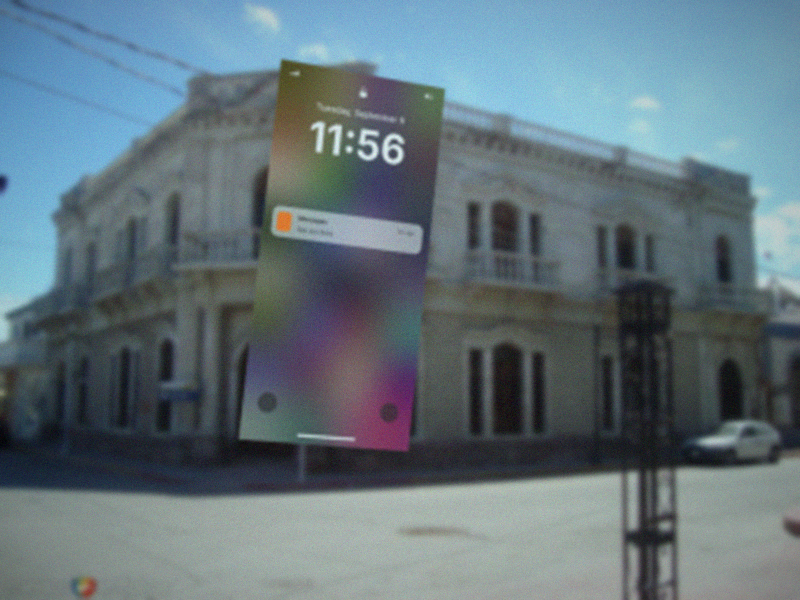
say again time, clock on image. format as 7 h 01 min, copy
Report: 11 h 56 min
